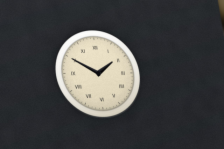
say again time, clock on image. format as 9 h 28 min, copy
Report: 1 h 50 min
